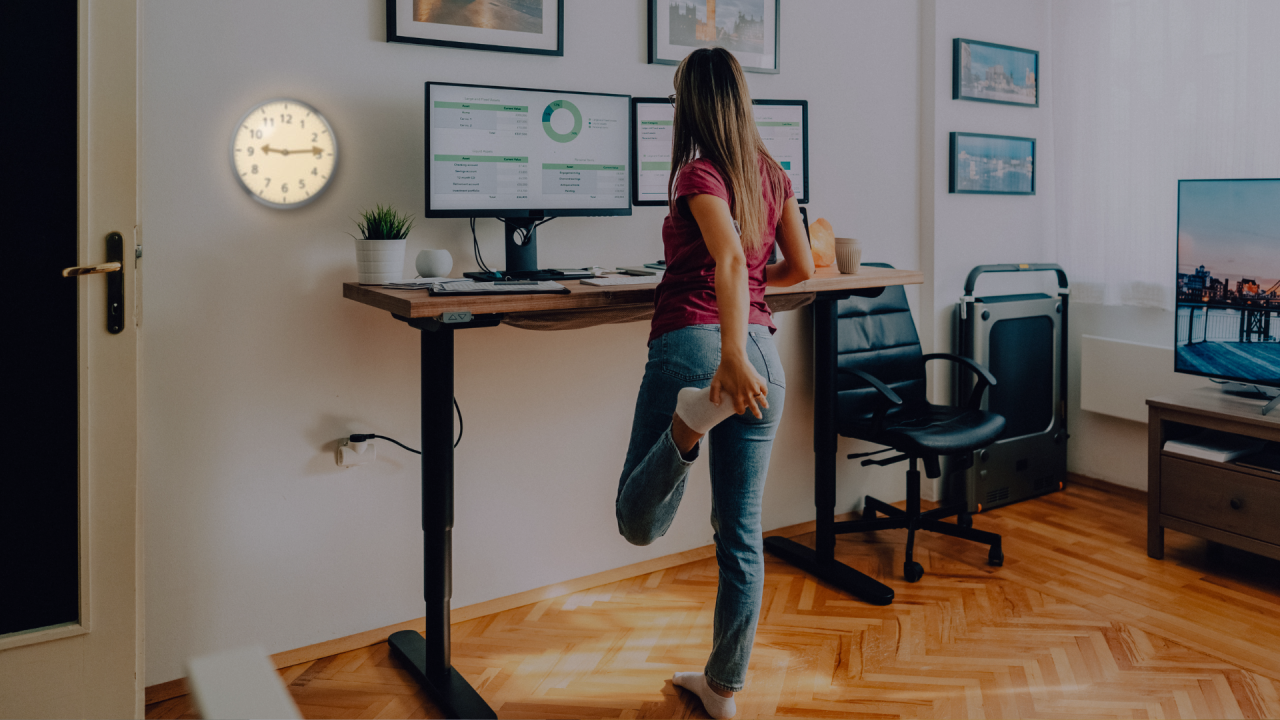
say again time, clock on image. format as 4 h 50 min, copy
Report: 9 h 14 min
